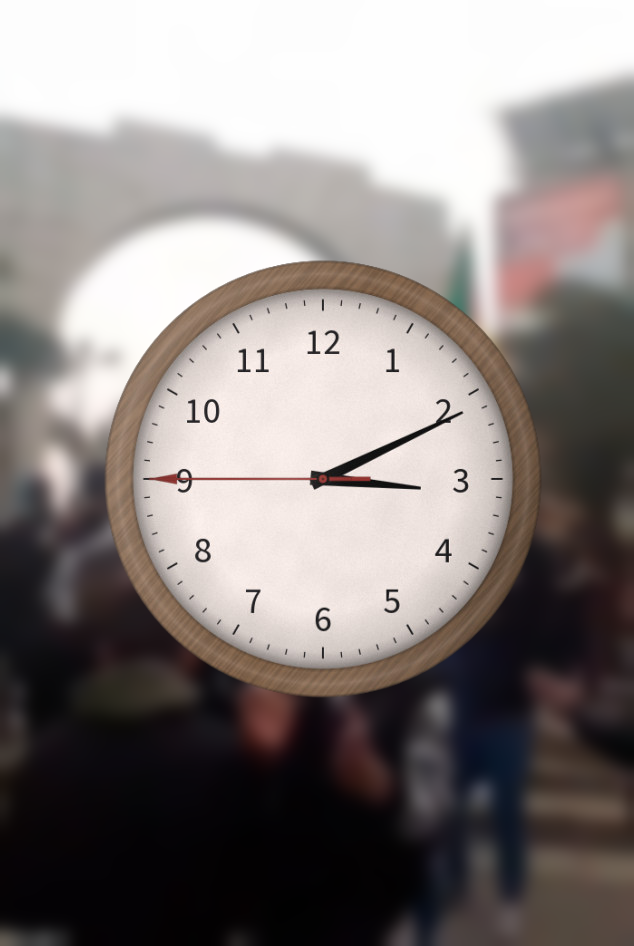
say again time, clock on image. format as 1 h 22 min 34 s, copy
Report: 3 h 10 min 45 s
